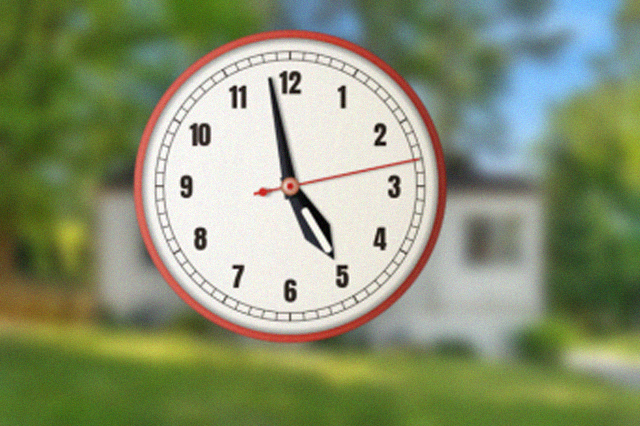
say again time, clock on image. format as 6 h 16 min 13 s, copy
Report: 4 h 58 min 13 s
